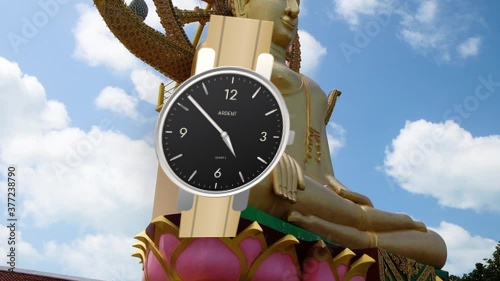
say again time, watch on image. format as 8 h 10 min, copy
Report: 4 h 52 min
